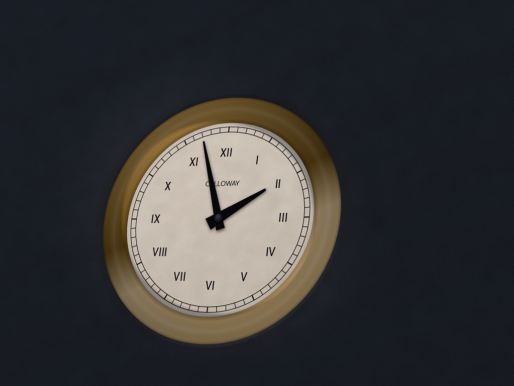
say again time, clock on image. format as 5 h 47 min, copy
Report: 1 h 57 min
